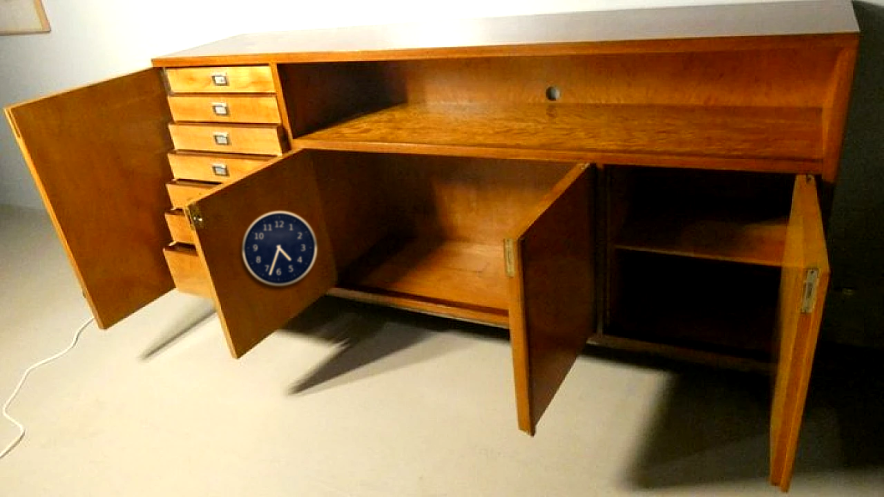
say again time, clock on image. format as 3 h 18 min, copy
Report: 4 h 33 min
